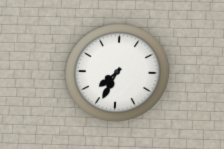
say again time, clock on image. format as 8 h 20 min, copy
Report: 7 h 34 min
